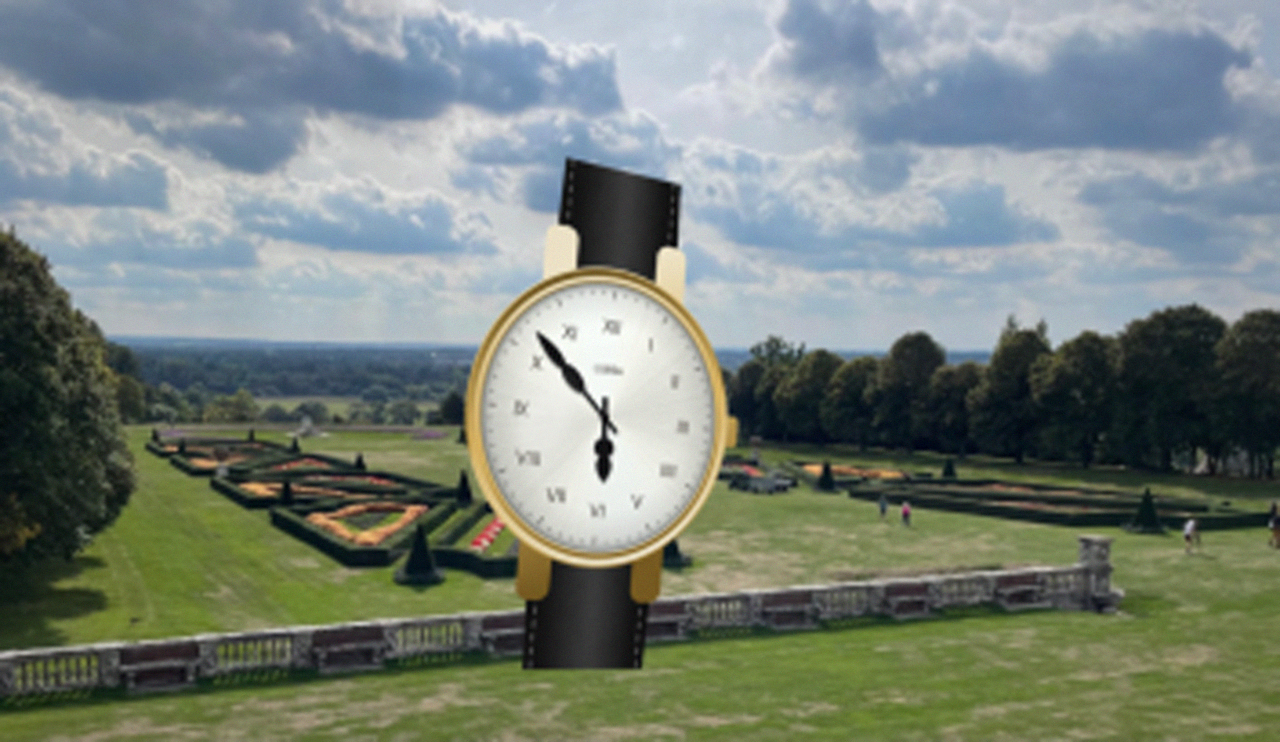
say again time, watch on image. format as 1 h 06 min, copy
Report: 5 h 52 min
